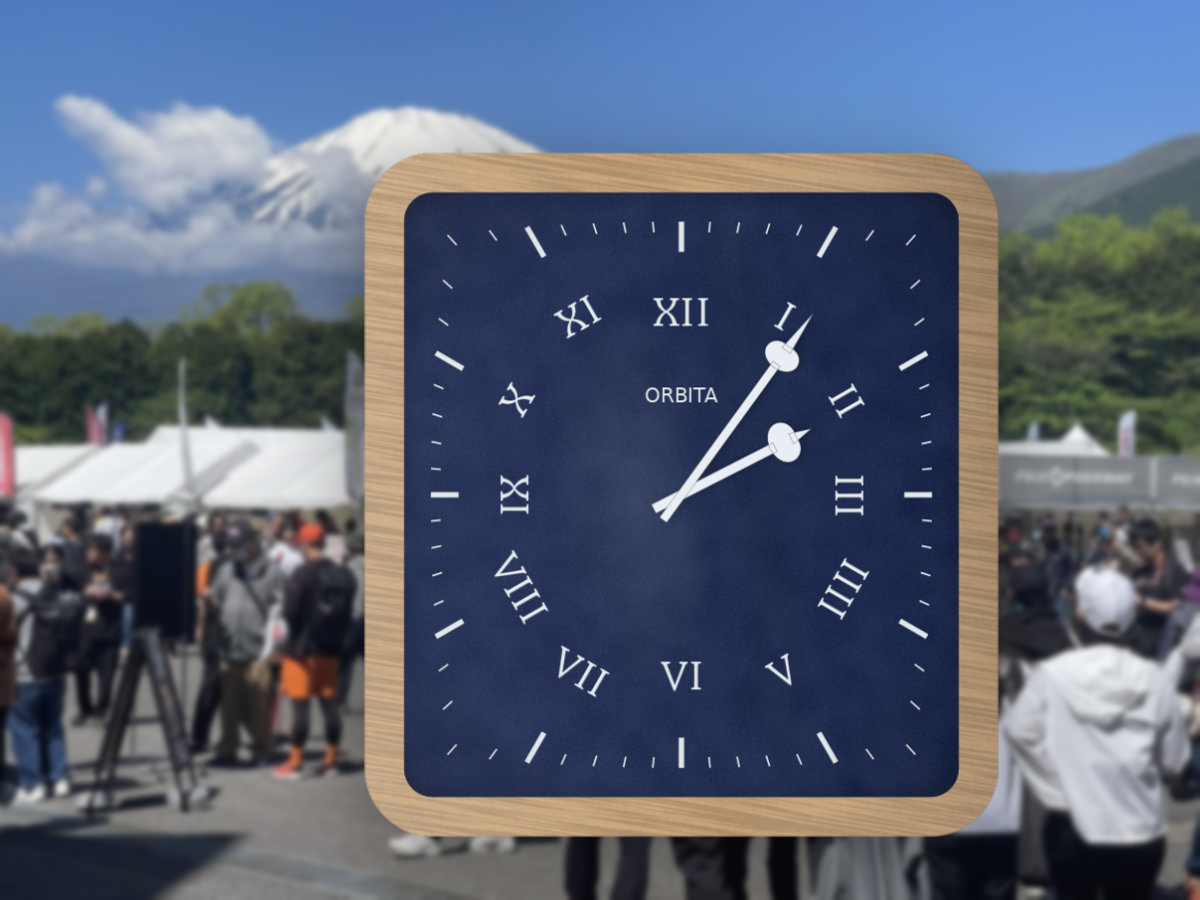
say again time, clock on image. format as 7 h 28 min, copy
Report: 2 h 06 min
